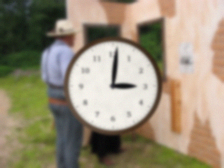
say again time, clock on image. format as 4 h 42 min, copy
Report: 3 h 01 min
